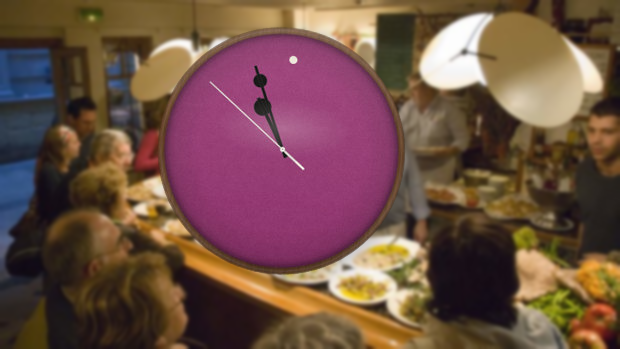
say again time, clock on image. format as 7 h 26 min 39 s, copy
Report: 10 h 55 min 51 s
